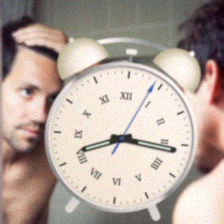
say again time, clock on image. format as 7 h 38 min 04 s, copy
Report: 8 h 16 min 04 s
